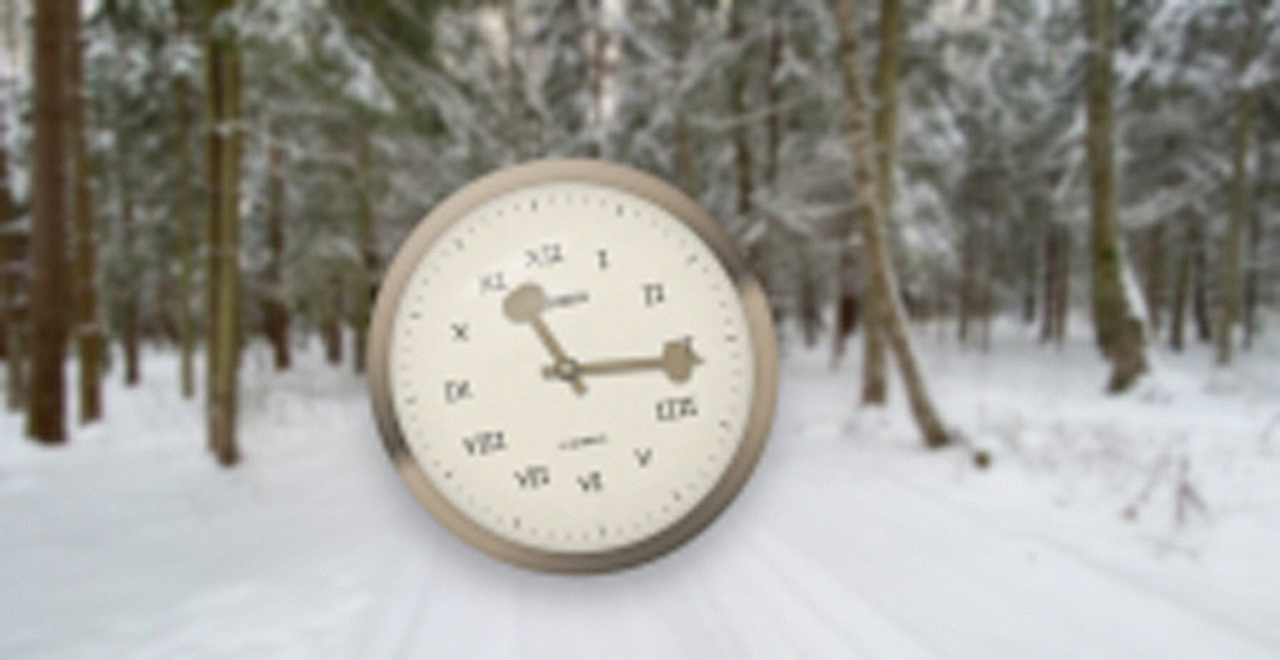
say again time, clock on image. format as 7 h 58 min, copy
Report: 11 h 16 min
